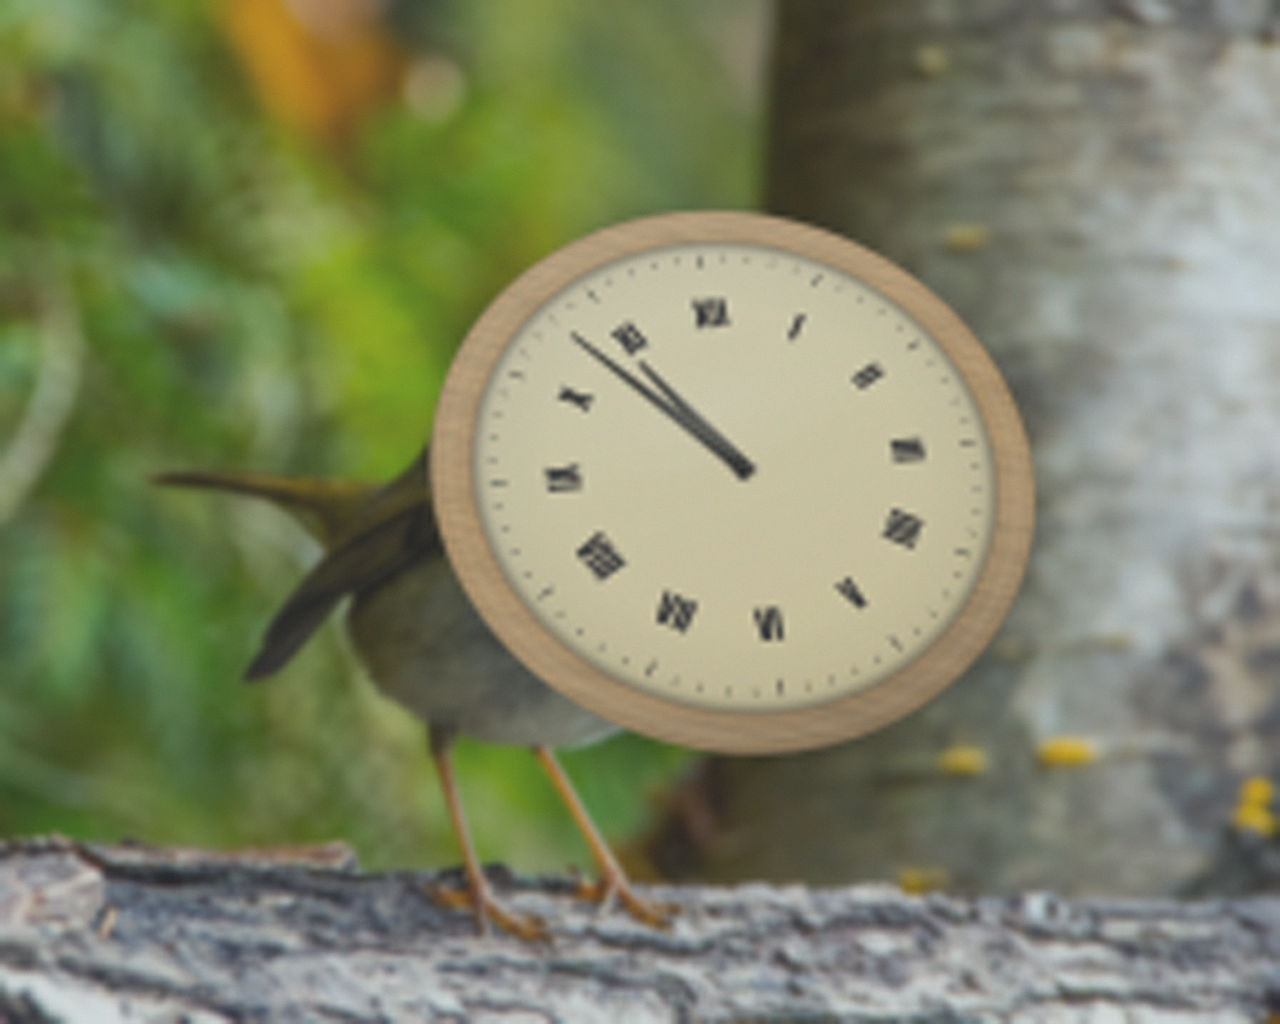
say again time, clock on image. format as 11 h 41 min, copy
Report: 10 h 53 min
